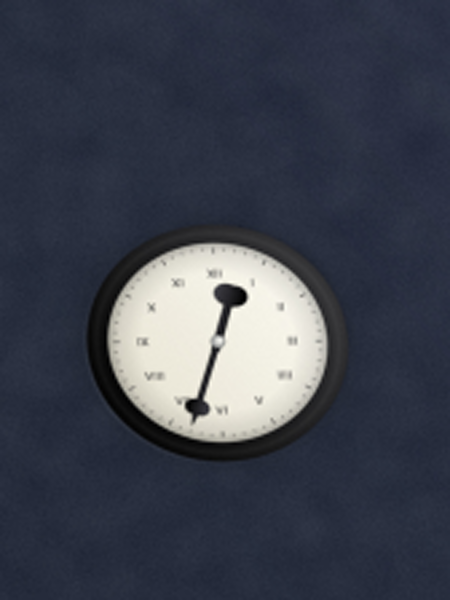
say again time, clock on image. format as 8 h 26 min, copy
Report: 12 h 33 min
